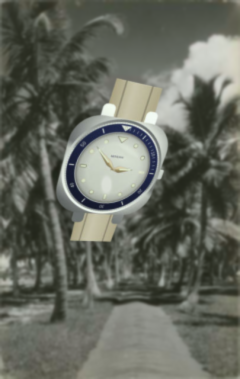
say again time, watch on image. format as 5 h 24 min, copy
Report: 2 h 52 min
